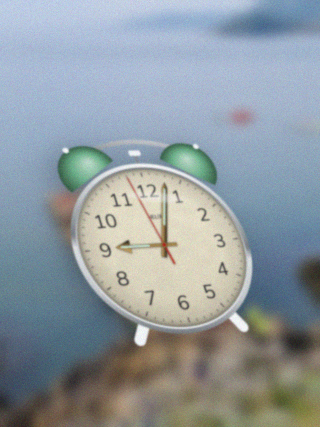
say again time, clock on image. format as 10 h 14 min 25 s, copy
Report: 9 h 02 min 58 s
